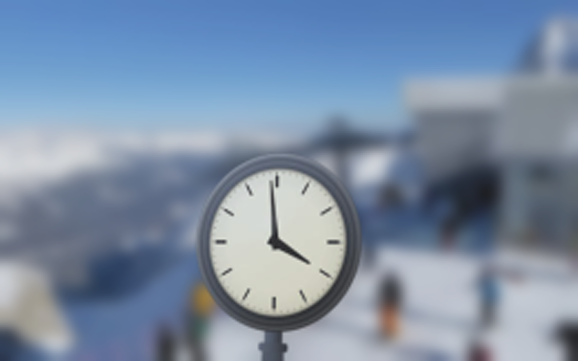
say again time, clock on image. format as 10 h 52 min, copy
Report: 3 h 59 min
